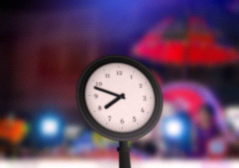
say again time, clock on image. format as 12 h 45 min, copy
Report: 7 h 48 min
